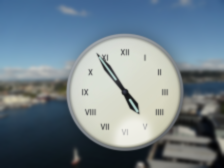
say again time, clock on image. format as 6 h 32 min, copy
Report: 4 h 54 min
